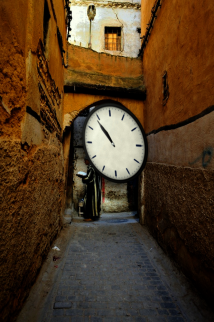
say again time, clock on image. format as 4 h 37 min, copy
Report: 10 h 54 min
